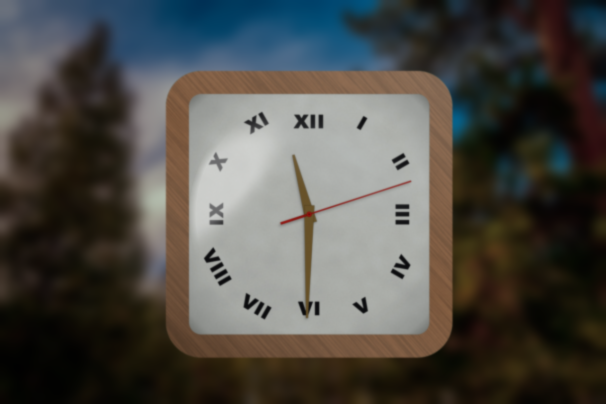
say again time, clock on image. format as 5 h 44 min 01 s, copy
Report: 11 h 30 min 12 s
